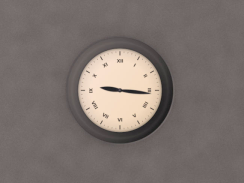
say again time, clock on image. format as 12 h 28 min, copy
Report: 9 h 16 min
